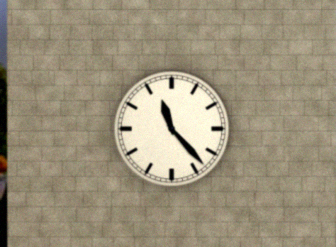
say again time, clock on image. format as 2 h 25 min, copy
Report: 11 h 23 min
